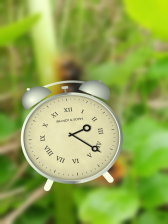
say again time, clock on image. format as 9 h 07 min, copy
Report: 2 h 22 min
